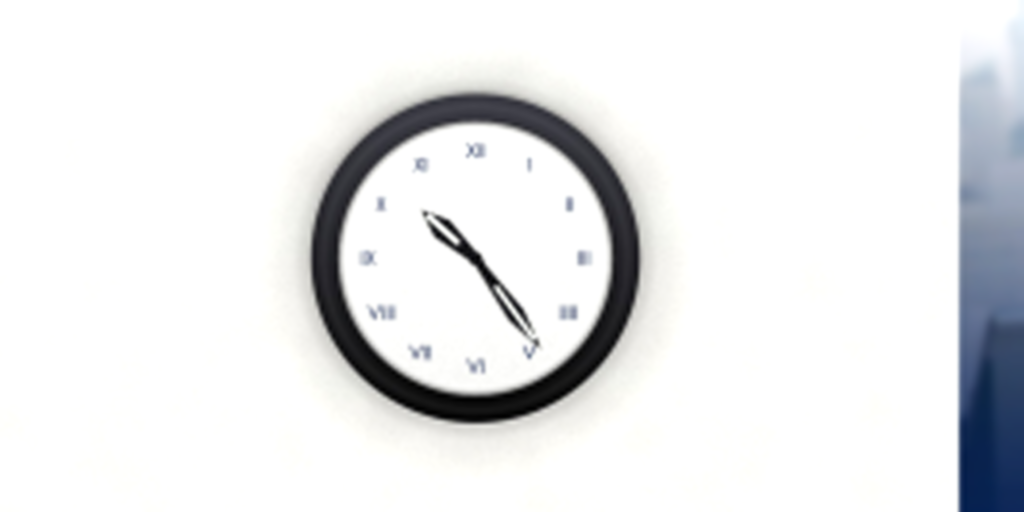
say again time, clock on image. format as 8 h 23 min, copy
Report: 10 h 24 min
